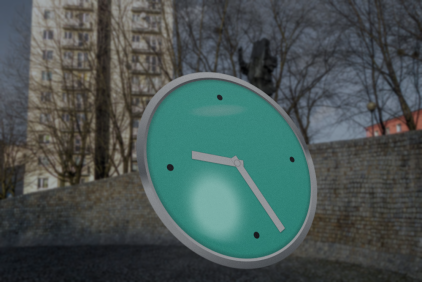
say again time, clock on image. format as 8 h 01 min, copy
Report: 9 h 26 min
